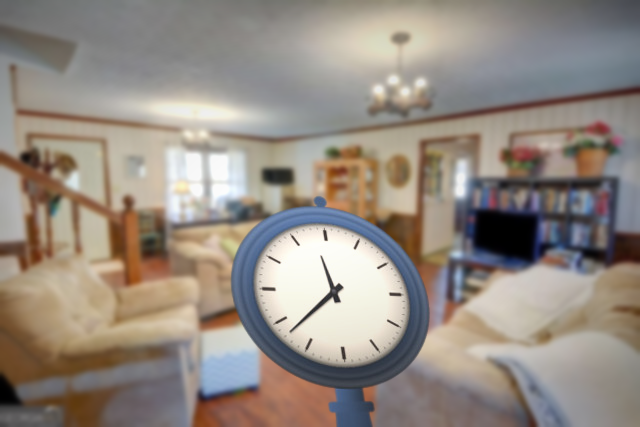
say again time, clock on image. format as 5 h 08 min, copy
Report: 11 h 38 min
